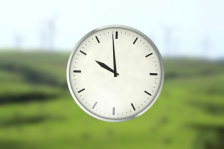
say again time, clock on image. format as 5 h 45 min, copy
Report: 9 h 59 min
